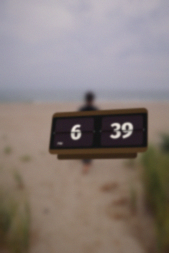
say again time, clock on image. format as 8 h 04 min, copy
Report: 6 h 39 min
